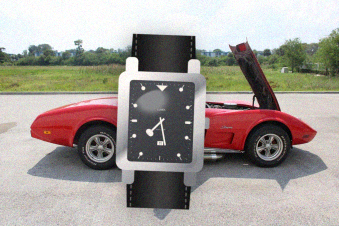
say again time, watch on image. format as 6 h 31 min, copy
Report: 7 h 28 min
